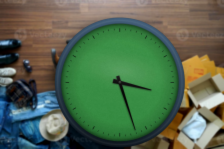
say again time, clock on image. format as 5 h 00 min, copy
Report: 3 h 27 min
